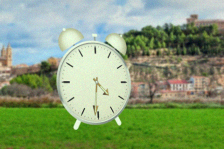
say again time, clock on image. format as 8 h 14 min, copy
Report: 4 h 31 min
